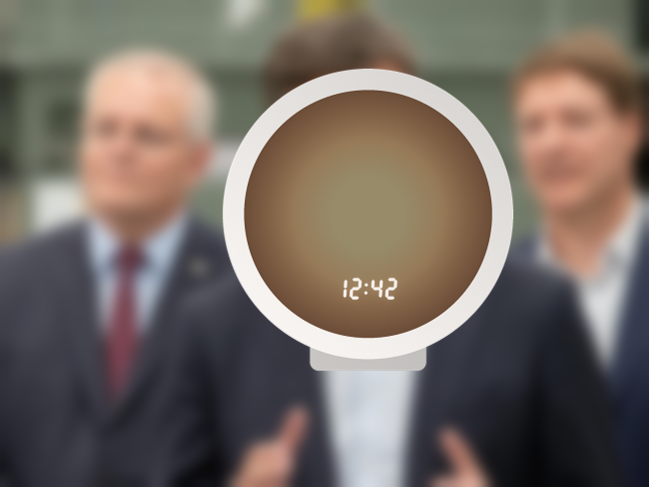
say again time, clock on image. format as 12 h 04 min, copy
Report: 12 h 42 min
